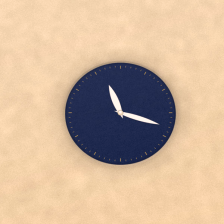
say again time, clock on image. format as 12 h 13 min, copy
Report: 11 h 18 min
